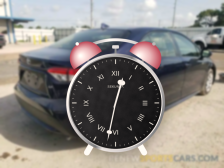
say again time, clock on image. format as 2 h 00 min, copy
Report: 12 h 32 min
